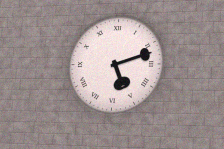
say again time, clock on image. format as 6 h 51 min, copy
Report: 5 h 12 min
